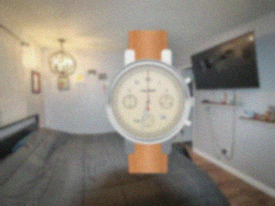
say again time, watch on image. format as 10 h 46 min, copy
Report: 6 h 32 min
